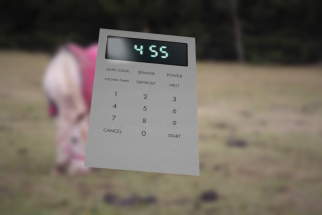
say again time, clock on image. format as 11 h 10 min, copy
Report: 4 h 55 min
